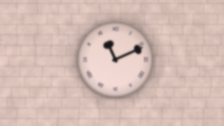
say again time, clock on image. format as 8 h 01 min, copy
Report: 11 h 11 min
